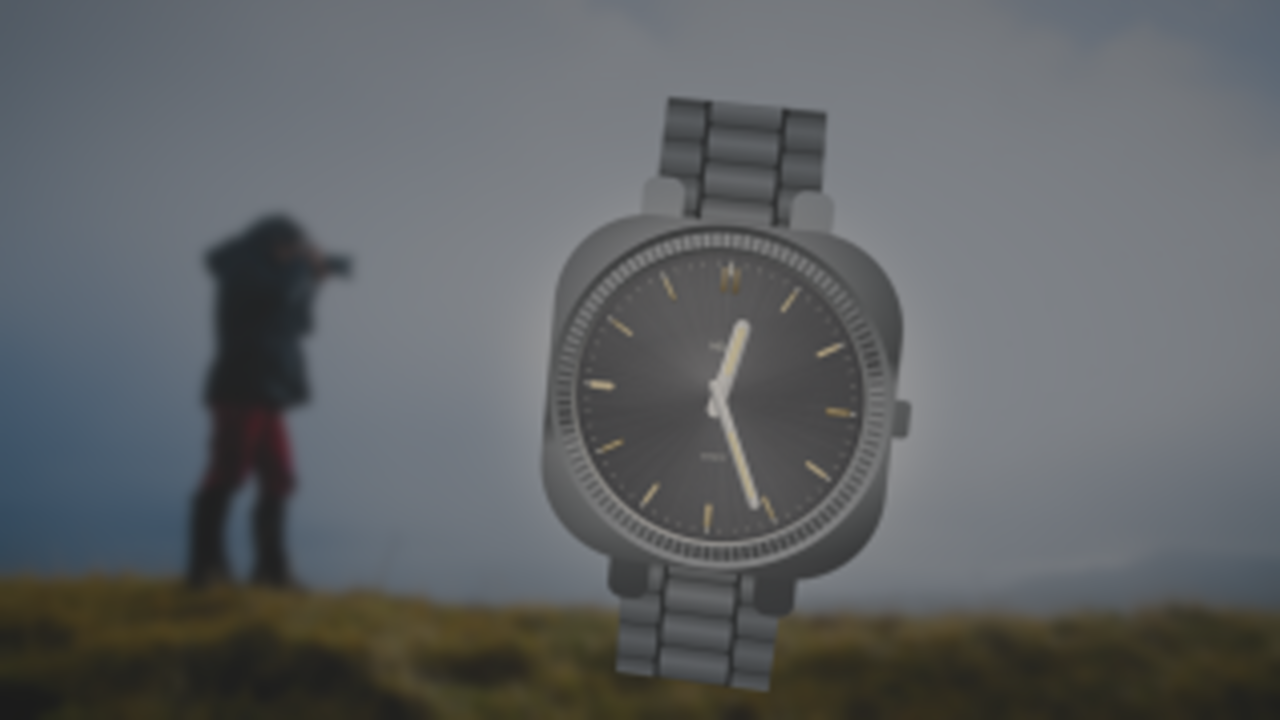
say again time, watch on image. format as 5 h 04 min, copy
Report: 12 h 26 min
